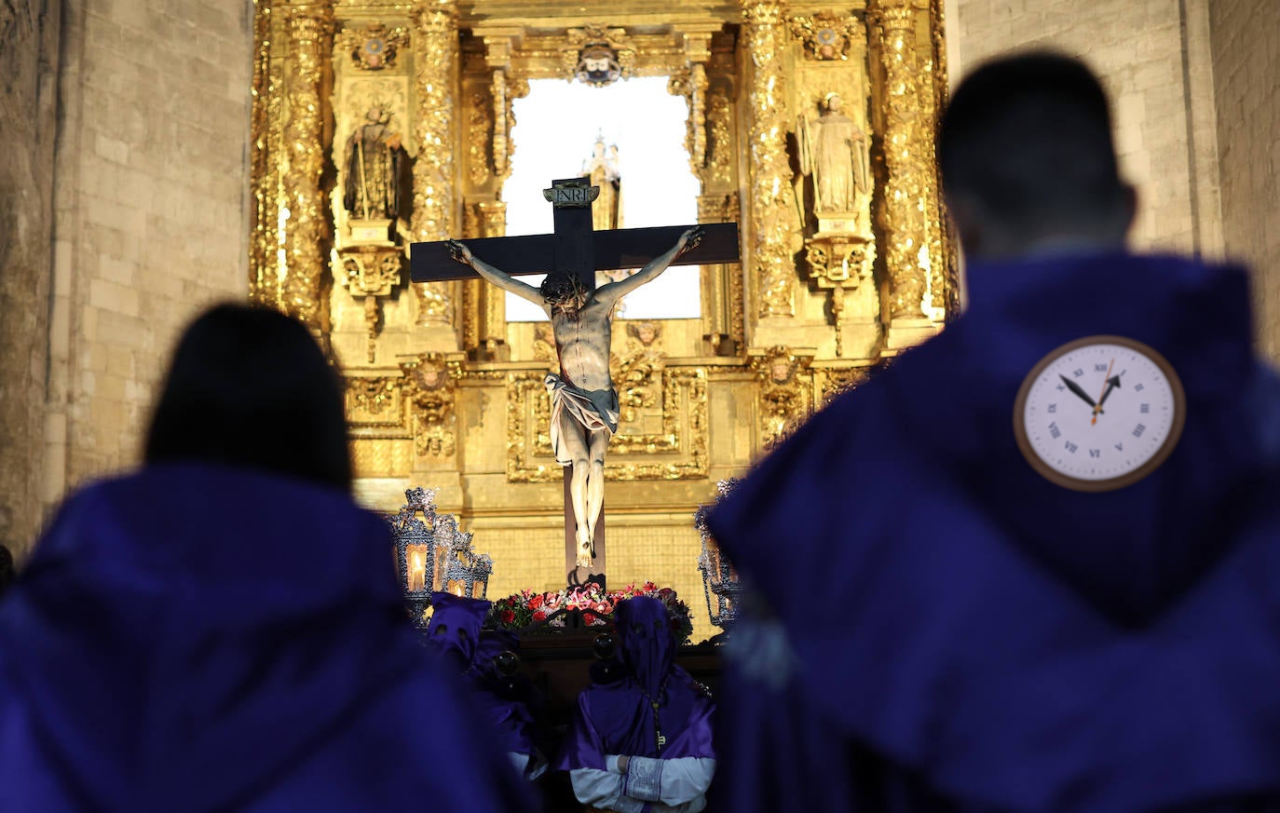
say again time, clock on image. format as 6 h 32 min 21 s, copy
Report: 12 h 52 min 02 s
